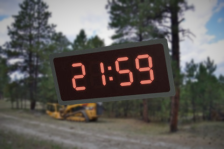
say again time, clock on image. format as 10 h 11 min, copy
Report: 21 h 59 min
